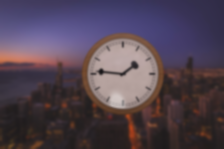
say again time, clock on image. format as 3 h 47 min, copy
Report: 1 h 46 min
